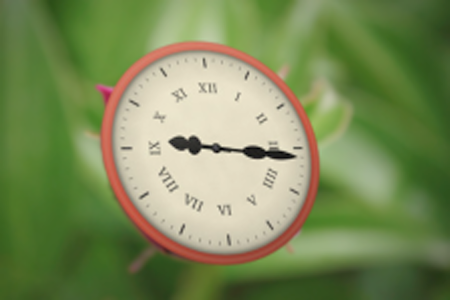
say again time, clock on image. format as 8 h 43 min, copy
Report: 9 h 16 min
